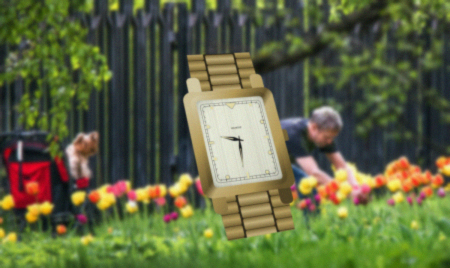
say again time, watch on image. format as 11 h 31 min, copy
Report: 9 h 31 min
